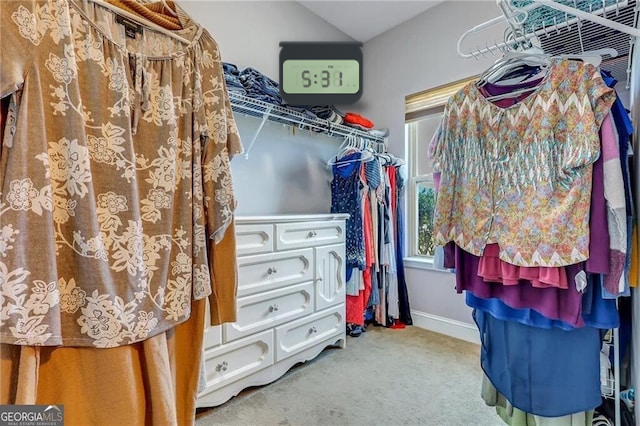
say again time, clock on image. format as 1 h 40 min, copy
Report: 5 h 31 min
